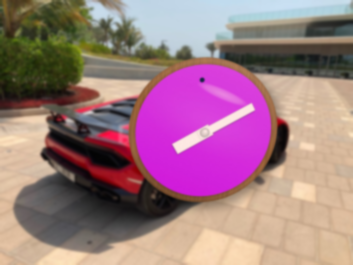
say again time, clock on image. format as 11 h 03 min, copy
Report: 8 h 11 min
